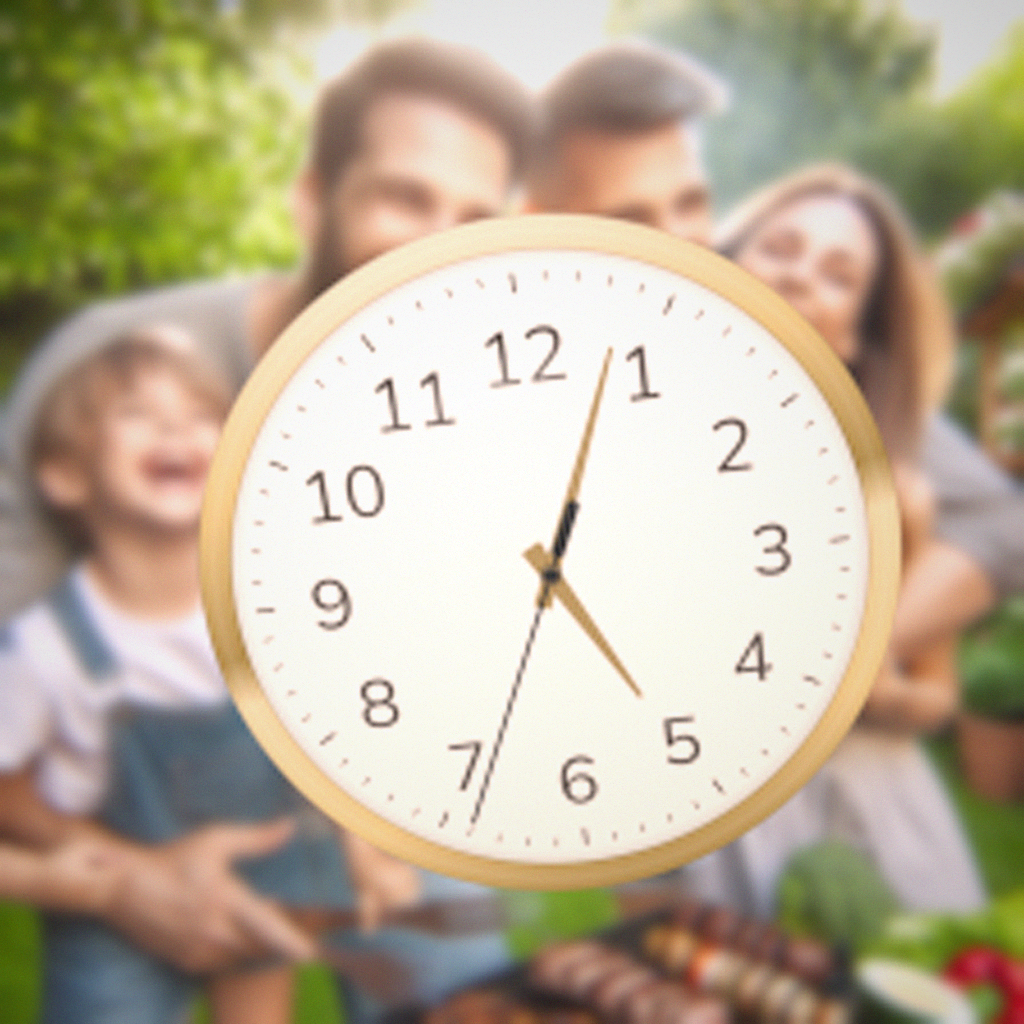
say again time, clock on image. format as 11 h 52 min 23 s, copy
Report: 5 h 03 min 34 s
